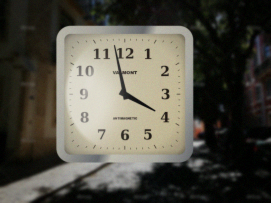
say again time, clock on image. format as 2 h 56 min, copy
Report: 3 h 58 min
